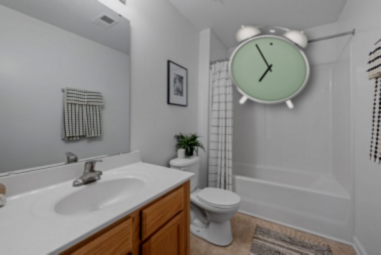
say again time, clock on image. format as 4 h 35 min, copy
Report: 6 h 55 min
